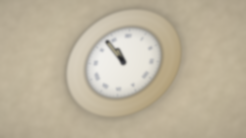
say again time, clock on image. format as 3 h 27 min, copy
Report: 10 h 53 min
